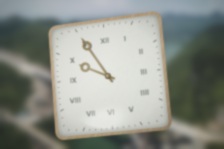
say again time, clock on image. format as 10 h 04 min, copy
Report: 9 h 55 min
